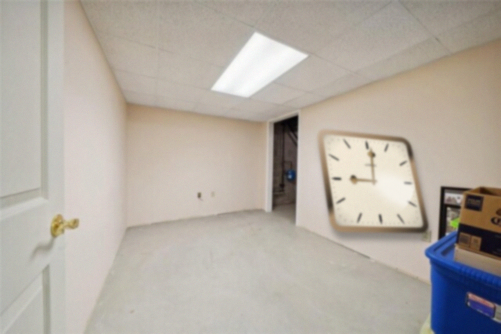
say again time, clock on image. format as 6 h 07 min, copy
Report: 9 h 01 min
